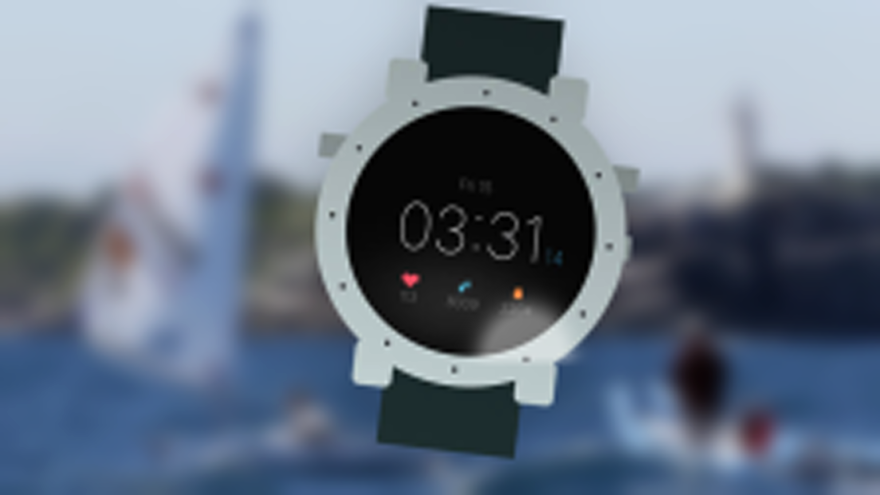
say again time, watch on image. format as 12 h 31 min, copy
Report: 3 h 31 min
